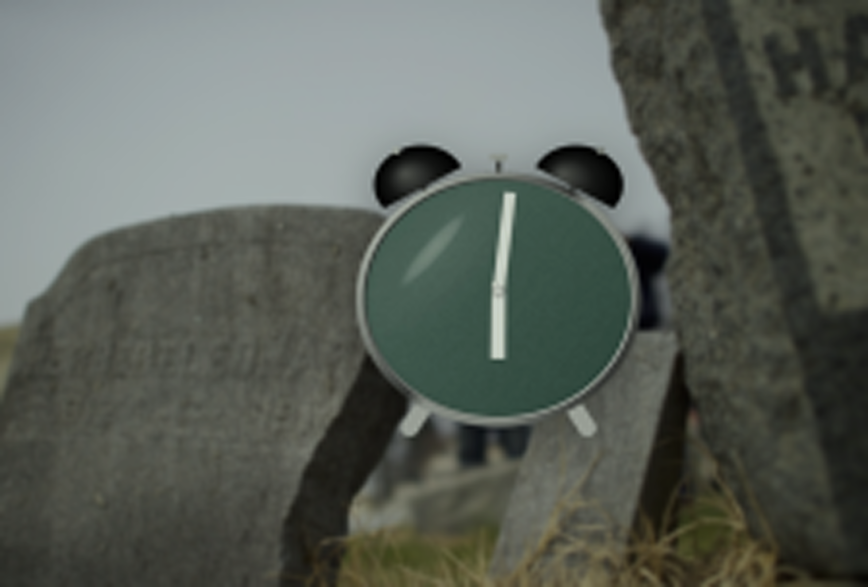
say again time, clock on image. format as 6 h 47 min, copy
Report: 6 h 01 min
